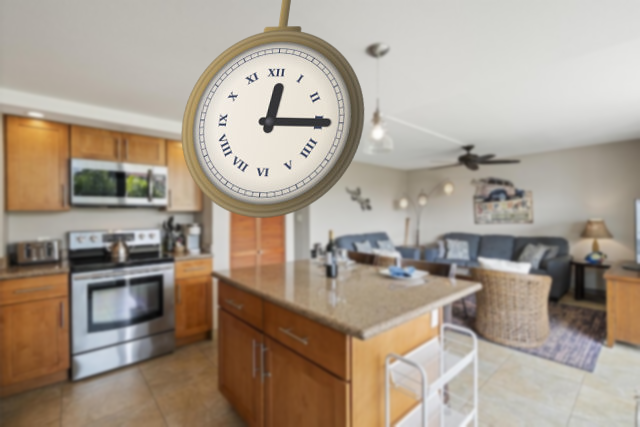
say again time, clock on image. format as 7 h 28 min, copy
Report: 12 h 15 min
